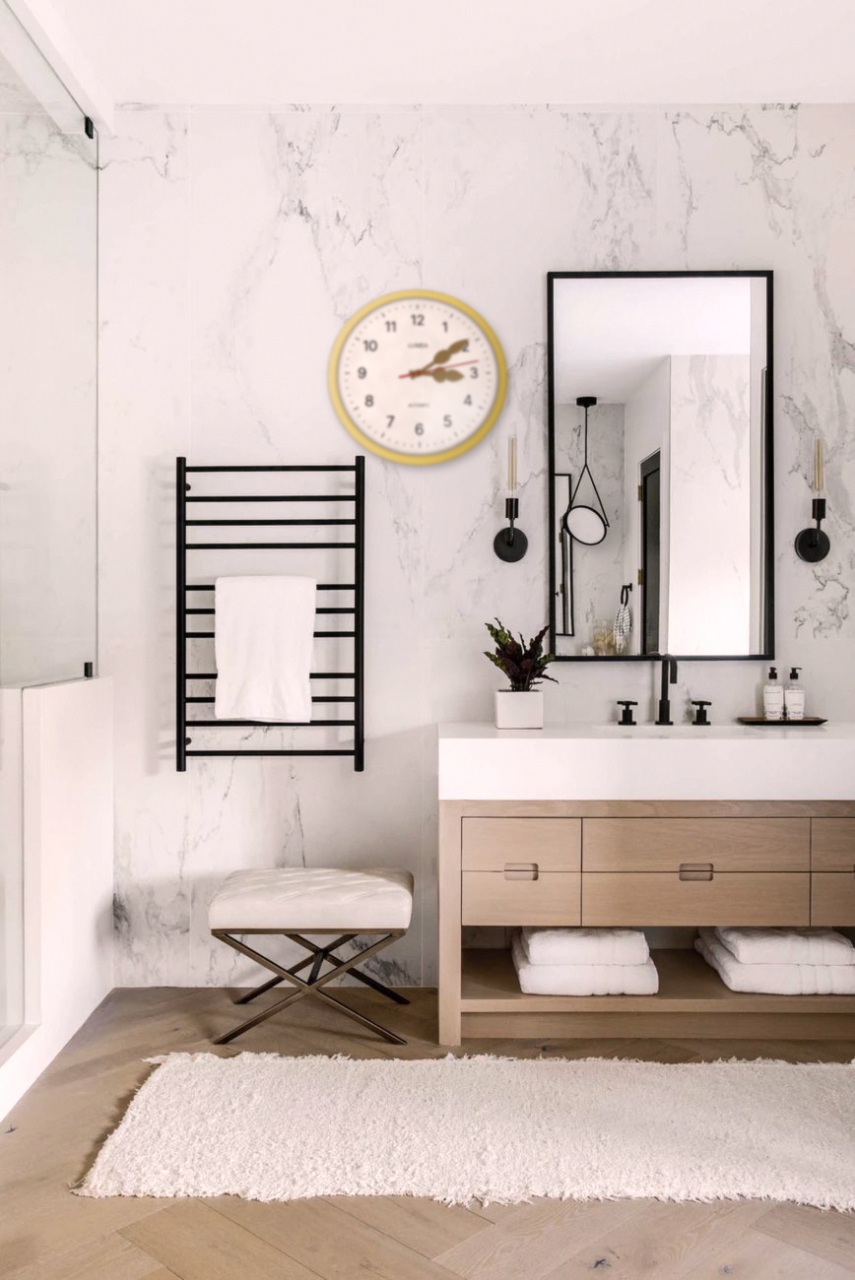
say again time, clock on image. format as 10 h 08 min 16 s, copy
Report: 3 h 09 min 13 s
